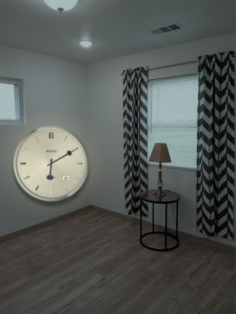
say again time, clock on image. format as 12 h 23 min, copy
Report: 6 h 10 min
